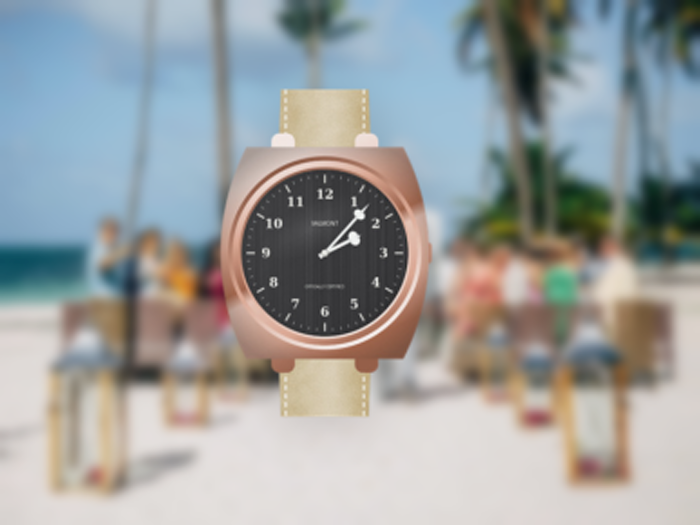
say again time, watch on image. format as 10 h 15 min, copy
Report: 2 h 07 min
